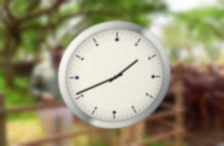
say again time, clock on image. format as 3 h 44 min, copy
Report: 1 h 41 min
